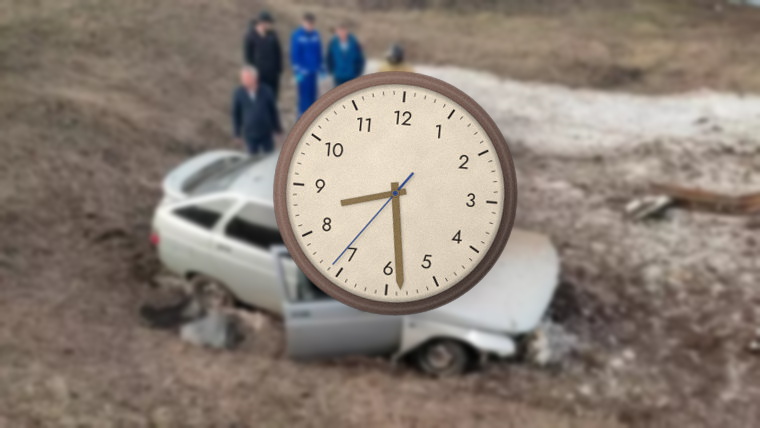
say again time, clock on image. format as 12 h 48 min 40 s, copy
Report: 8 h 28 min 36 s
